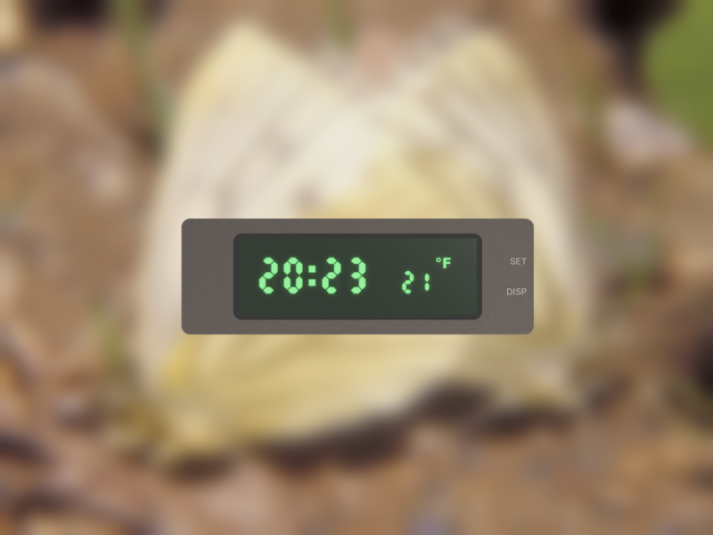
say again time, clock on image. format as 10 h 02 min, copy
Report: 20 h 23 min
